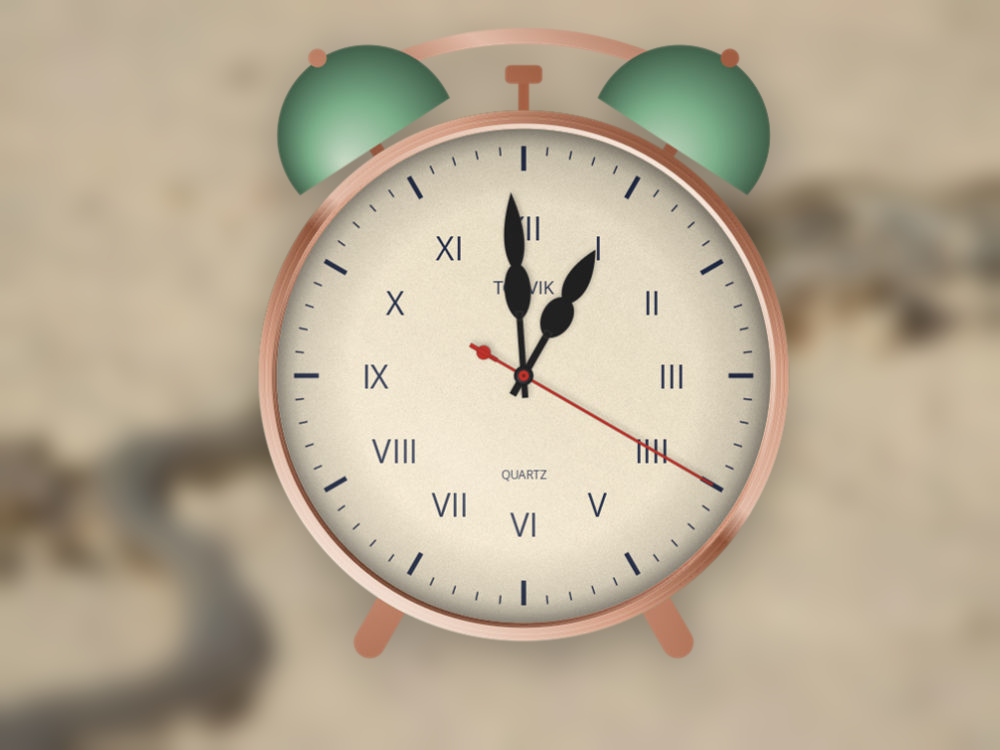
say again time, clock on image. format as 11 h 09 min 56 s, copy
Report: 12 h 59 min 20 s
